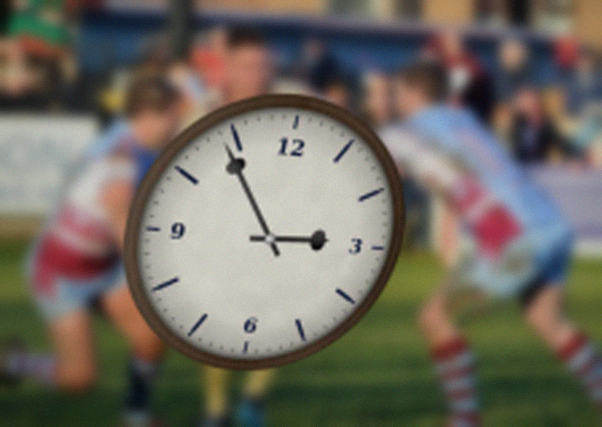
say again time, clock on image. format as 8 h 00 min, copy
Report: 2 h 54 min
